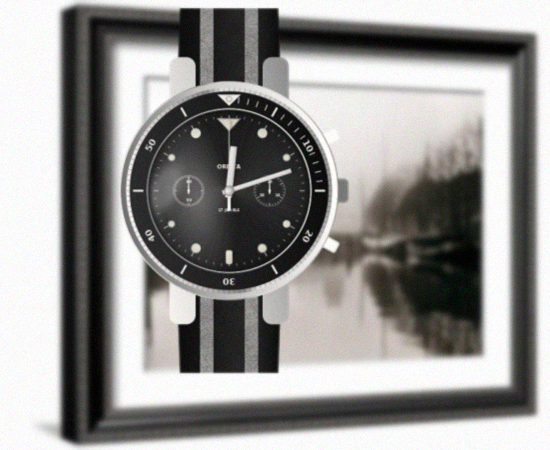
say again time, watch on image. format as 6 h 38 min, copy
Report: 12 h 12 min
